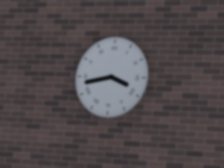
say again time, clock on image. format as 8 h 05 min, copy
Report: 3 h 43 min
